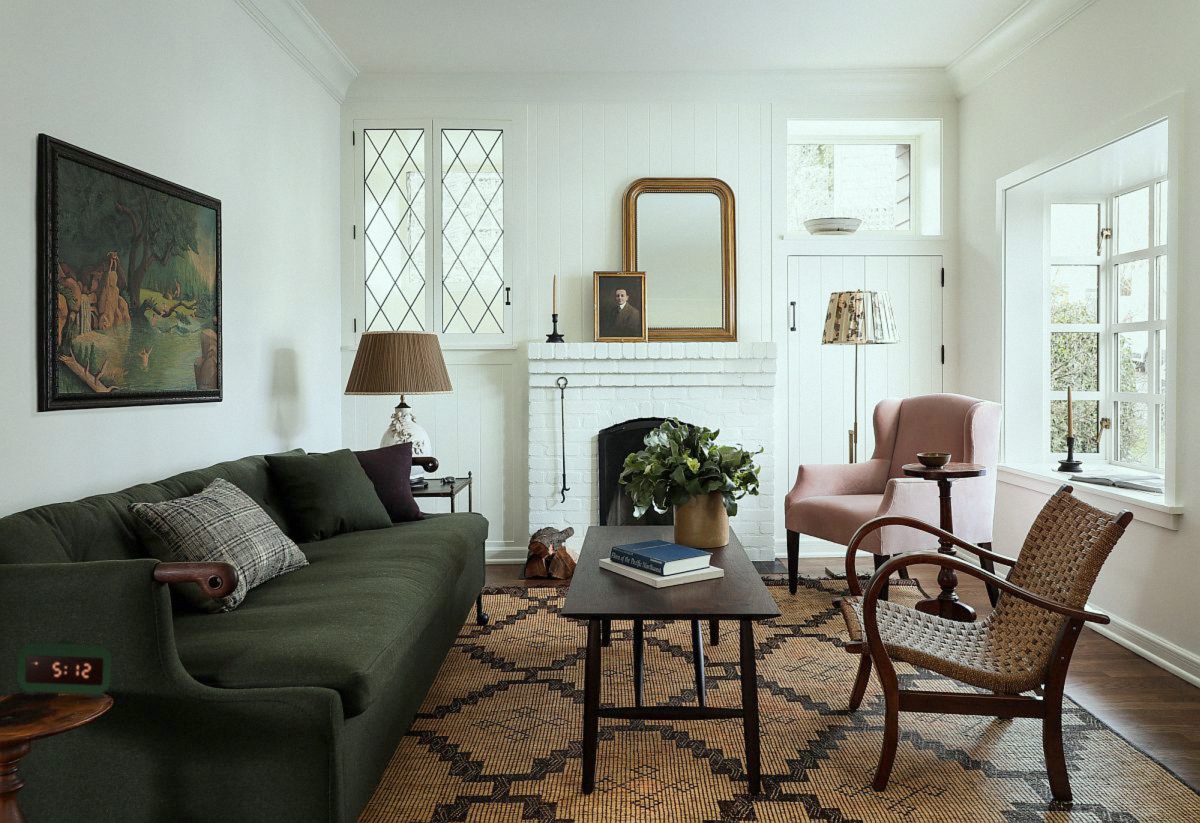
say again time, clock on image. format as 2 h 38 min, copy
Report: 5 h 12 min
